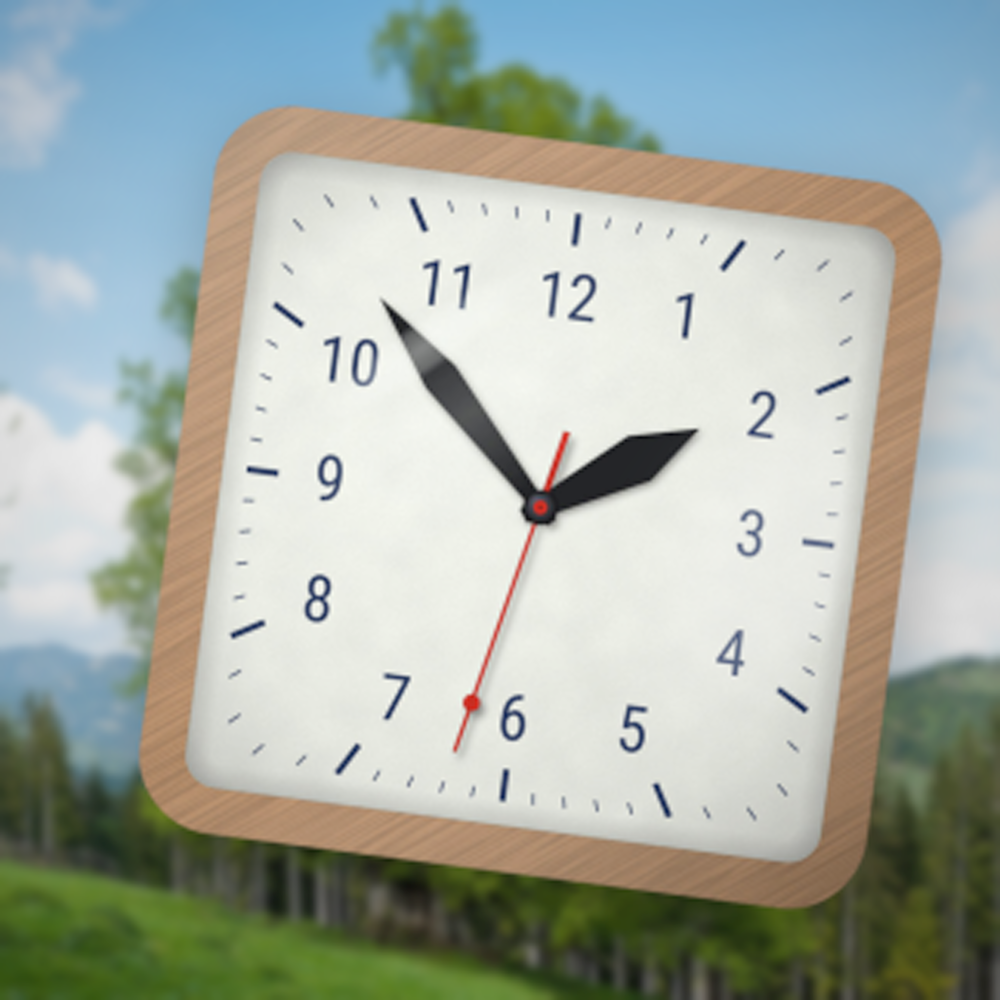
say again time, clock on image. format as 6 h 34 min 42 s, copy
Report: 1 h 52 min 32 s
